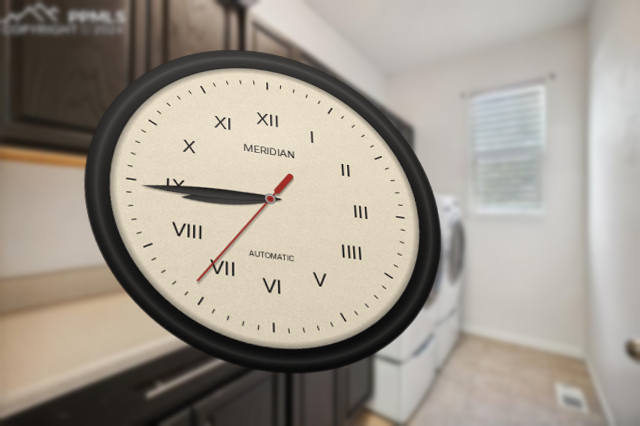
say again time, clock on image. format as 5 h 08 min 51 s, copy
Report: 8 h 44 min 36 s
